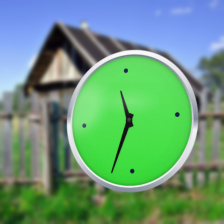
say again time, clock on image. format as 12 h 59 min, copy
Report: 11 h 34 min
